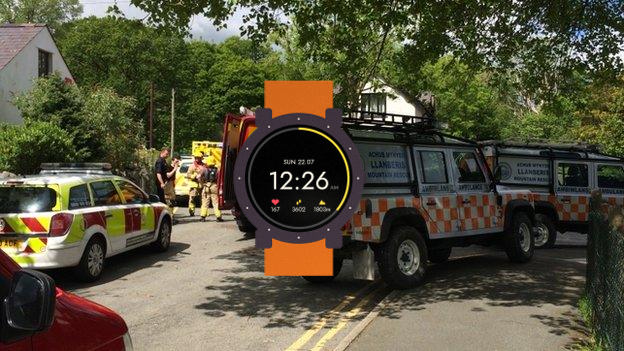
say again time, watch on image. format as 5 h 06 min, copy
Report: 12 h 26 min
